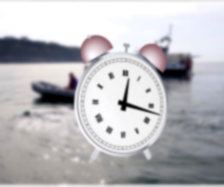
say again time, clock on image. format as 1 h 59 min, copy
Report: 12 h 17 min
